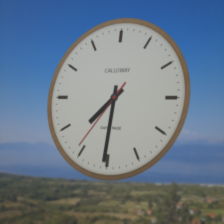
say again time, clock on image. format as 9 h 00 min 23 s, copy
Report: 7 h 30 min 36 s
